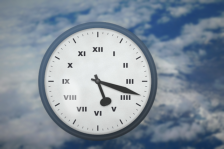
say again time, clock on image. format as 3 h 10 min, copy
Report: 5 h 18 min
